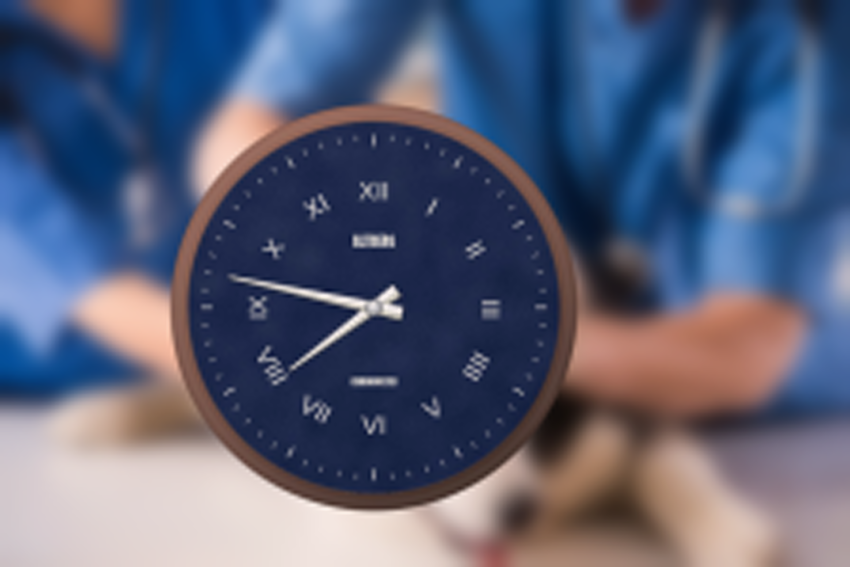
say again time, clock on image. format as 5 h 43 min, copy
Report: 7 h 47 min
